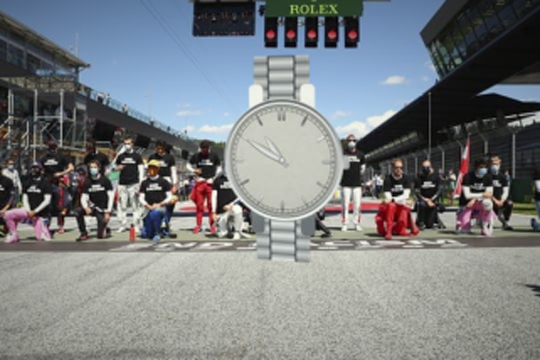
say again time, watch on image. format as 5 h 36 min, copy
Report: 10 h 50 min
